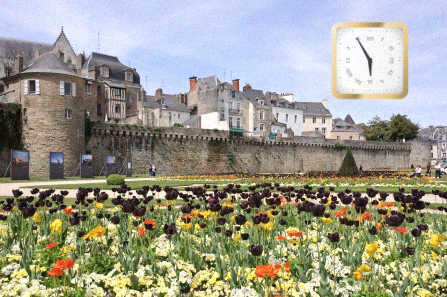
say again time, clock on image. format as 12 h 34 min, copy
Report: 5 h 55 min
